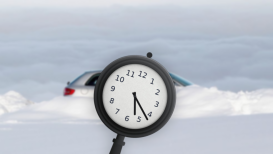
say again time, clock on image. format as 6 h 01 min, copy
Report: 5 h 22 min
